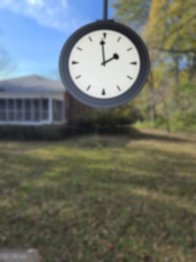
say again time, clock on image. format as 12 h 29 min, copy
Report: 1 h 59 min
